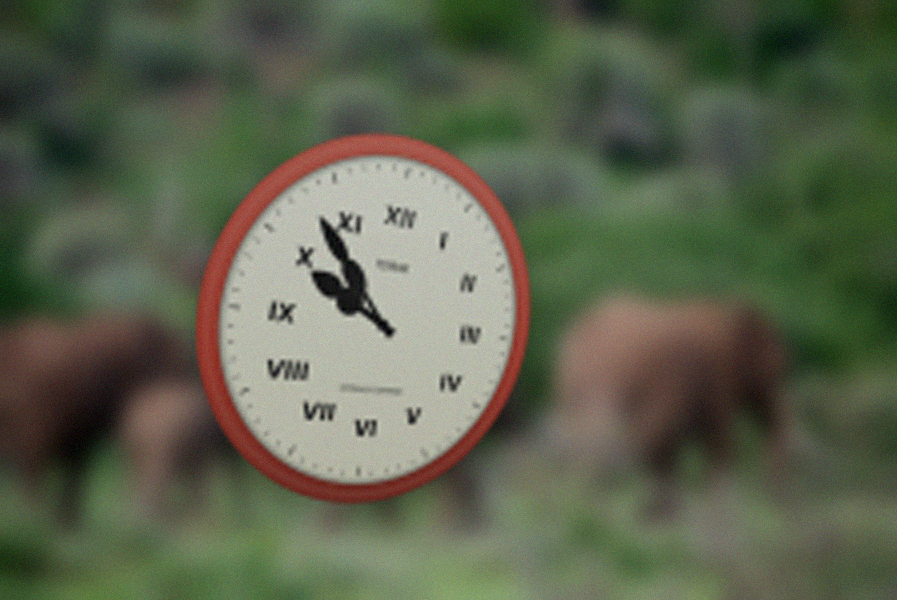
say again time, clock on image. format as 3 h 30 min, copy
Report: 9 h 53 min
